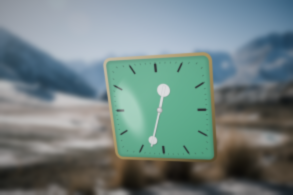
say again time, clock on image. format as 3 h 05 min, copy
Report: 12 h 33 min
